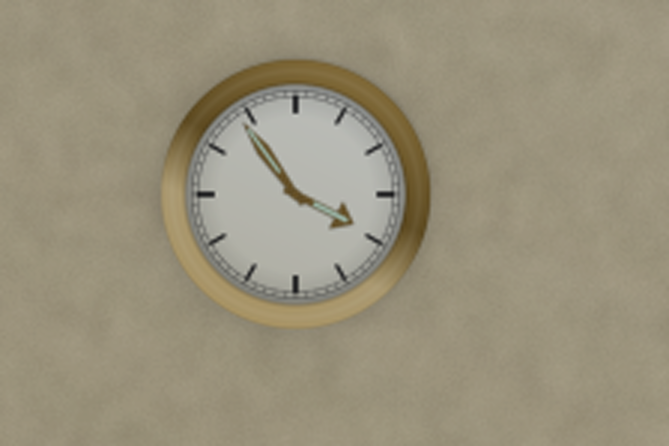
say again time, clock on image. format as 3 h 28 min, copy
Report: 3 h 54 min
